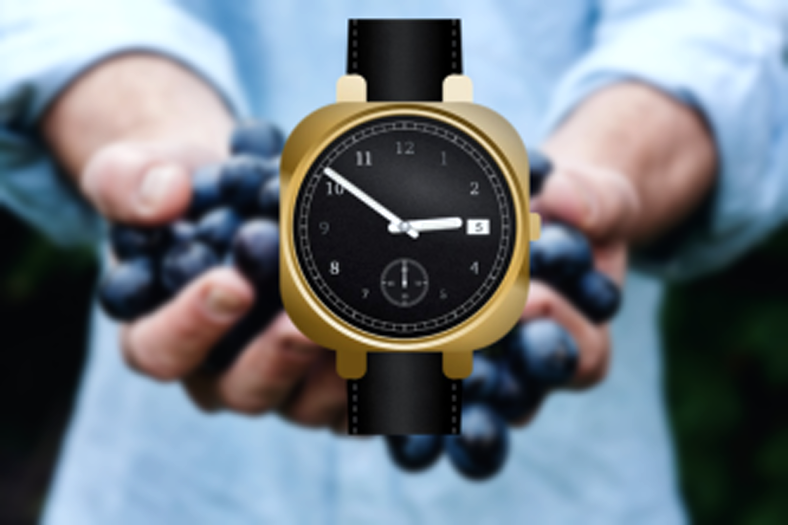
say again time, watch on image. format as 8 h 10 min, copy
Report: 2 h 51 min
